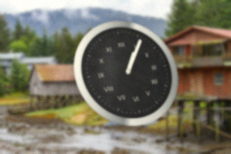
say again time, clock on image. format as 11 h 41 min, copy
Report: 1 h 06 min
